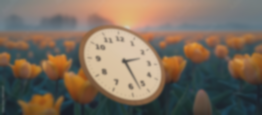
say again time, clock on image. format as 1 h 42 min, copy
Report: 2 h 27 min
